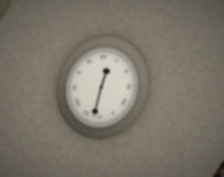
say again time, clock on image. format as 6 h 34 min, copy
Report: 12 h 32 min
